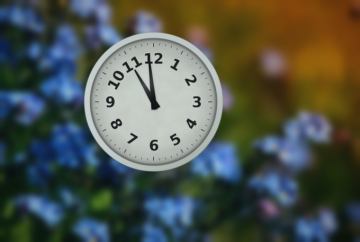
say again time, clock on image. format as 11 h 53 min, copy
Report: 10 h 59 min
